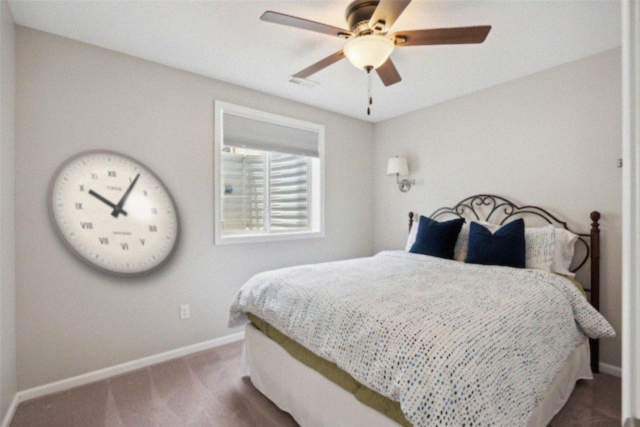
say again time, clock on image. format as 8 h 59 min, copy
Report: 10 h 06 min
